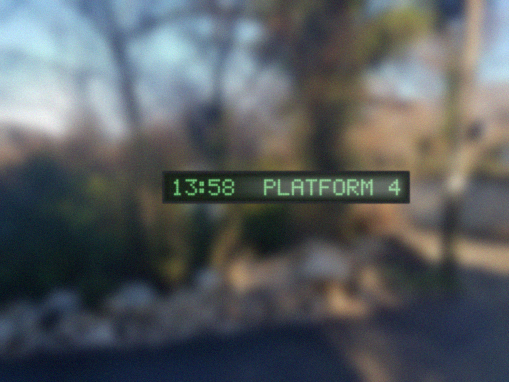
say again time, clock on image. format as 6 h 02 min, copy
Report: 13 h 58 min
